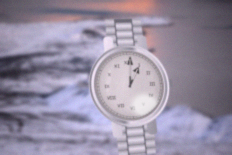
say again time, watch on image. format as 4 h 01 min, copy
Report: 1 h 01 min
